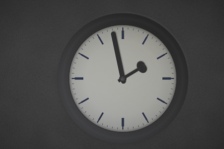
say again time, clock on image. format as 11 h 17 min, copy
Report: 1 h 58 min
